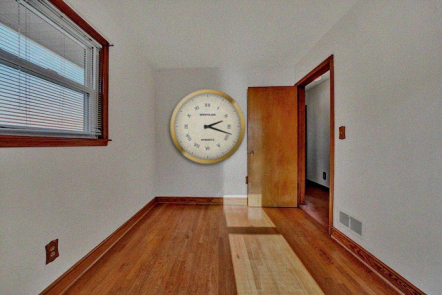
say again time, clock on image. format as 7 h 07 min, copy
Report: 2 h 18 min
